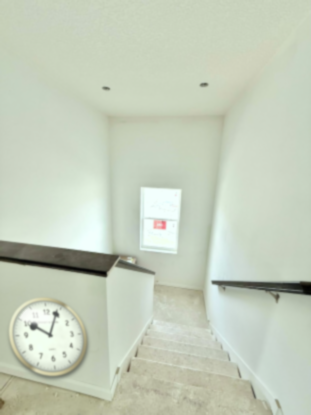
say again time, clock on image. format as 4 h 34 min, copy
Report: 10 h 04 min
